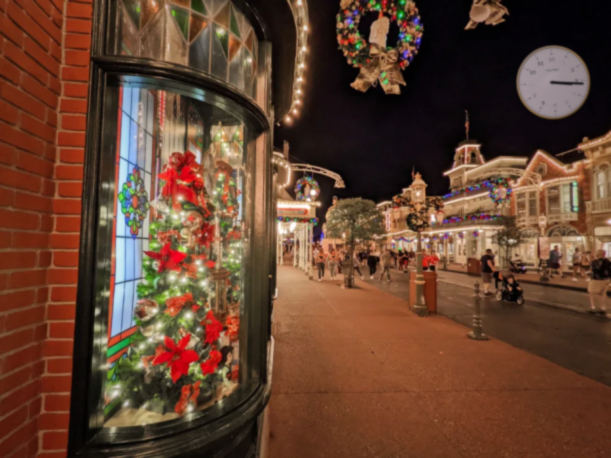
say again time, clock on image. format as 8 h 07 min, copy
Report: 3 h 16 min
